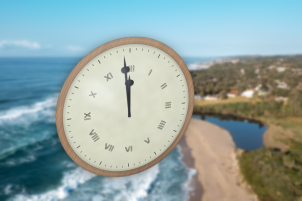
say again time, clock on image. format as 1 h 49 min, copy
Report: 11 h 59 min
